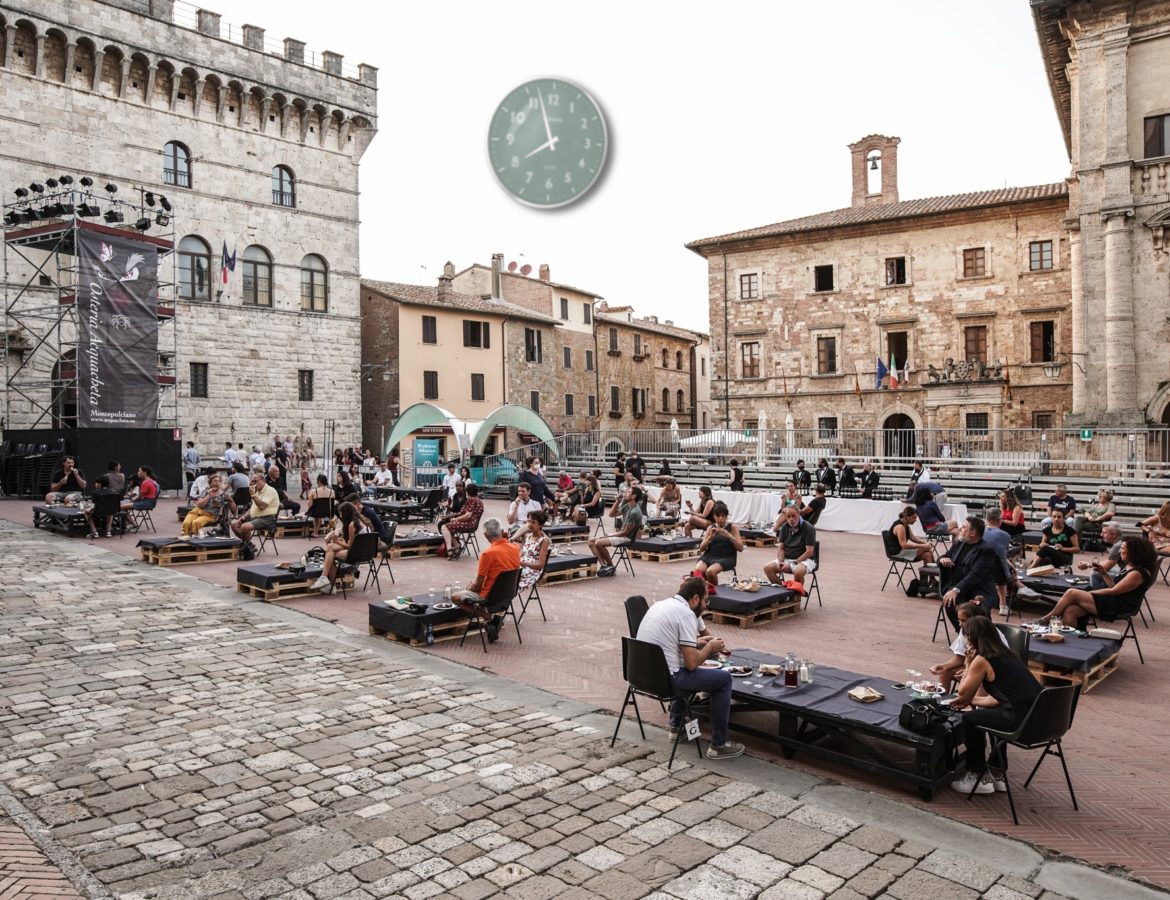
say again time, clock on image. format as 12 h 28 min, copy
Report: 7 h 57 min
